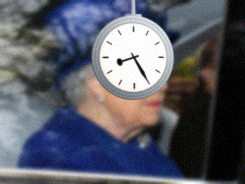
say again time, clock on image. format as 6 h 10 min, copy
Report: 8 h 25 min
